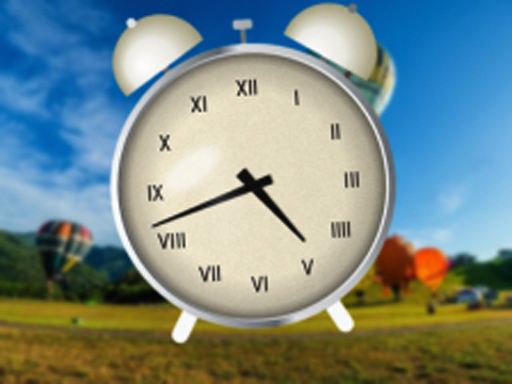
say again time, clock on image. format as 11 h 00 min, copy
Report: 4 h 42 min
